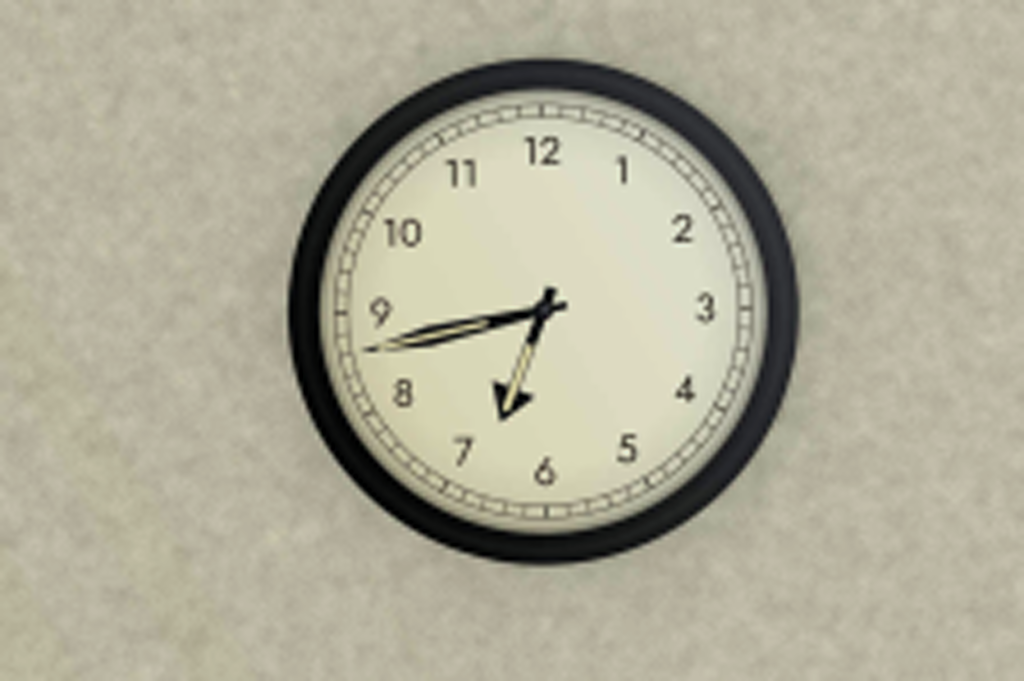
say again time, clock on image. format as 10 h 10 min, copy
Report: 6 h 43 min
